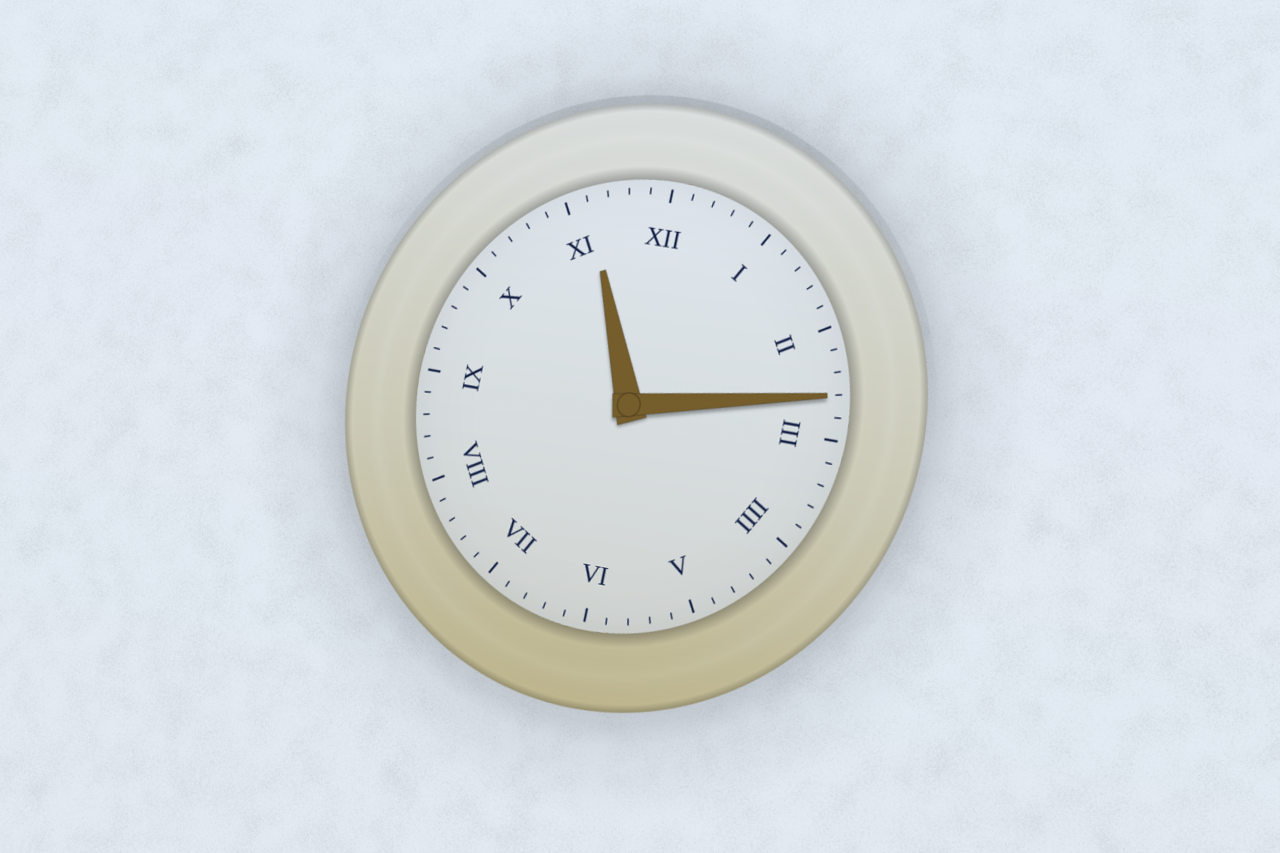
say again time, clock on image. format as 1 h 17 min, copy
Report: 11 h 13 min
